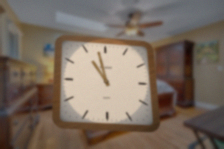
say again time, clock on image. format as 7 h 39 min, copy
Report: 10 h 58 min
